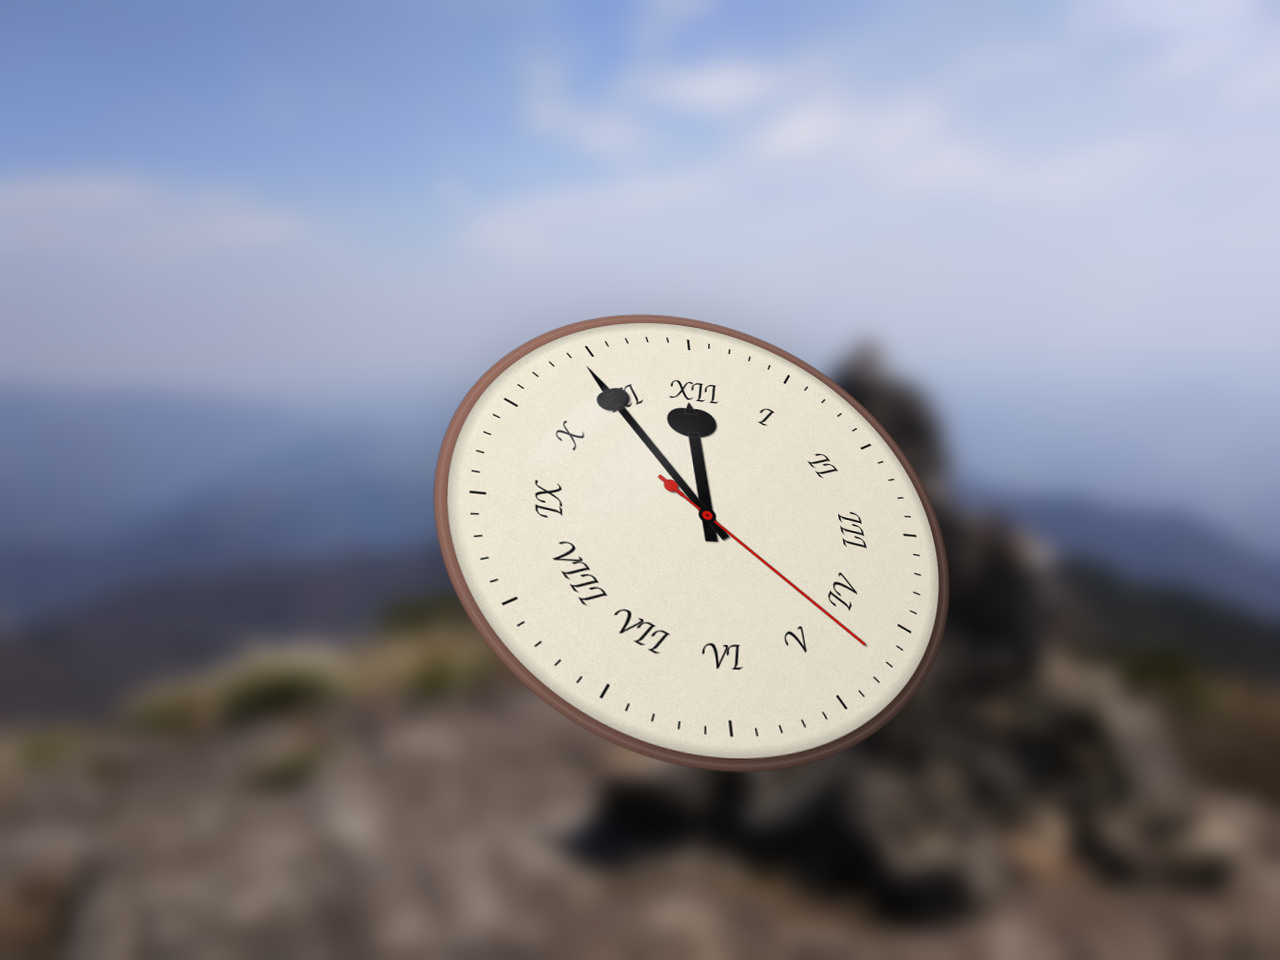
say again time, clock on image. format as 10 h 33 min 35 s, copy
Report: 11 h 54 min 22 s
